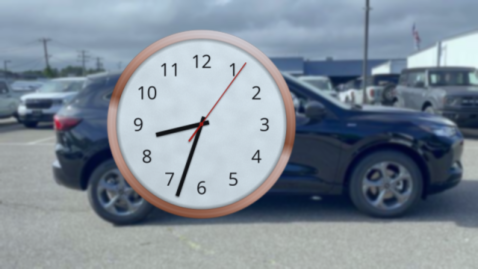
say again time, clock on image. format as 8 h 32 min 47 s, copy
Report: 8 h 33 min 06 s
